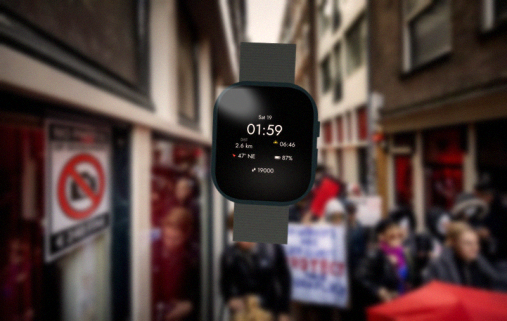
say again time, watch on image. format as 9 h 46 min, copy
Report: 1 h 59 min
